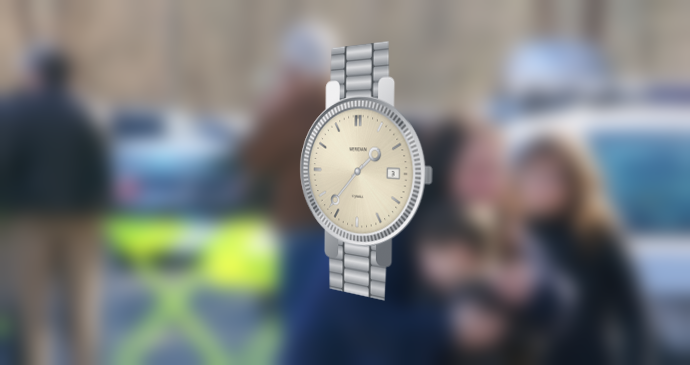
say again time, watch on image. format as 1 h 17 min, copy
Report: 1 h 37 min
